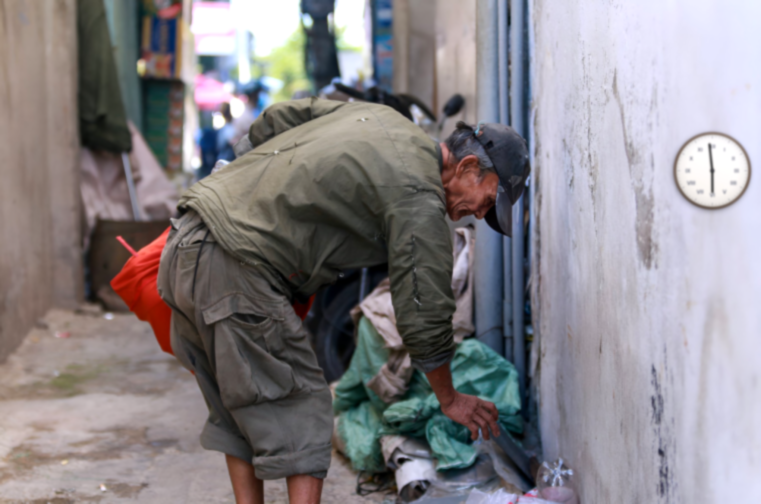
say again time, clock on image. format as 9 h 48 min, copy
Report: 5 h 59 min
